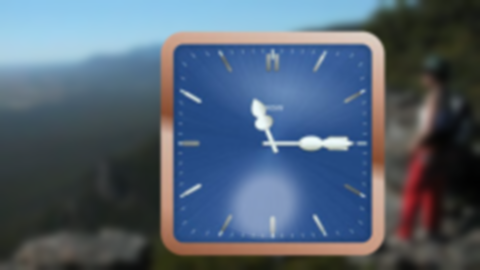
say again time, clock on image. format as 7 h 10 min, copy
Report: 11 h 15 min
